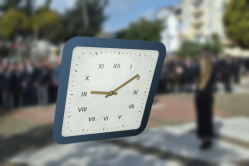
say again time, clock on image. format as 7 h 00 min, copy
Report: 9 h 09 min
